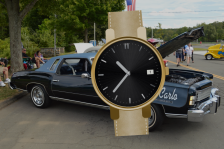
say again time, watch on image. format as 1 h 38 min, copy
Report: 10 h 37 min
